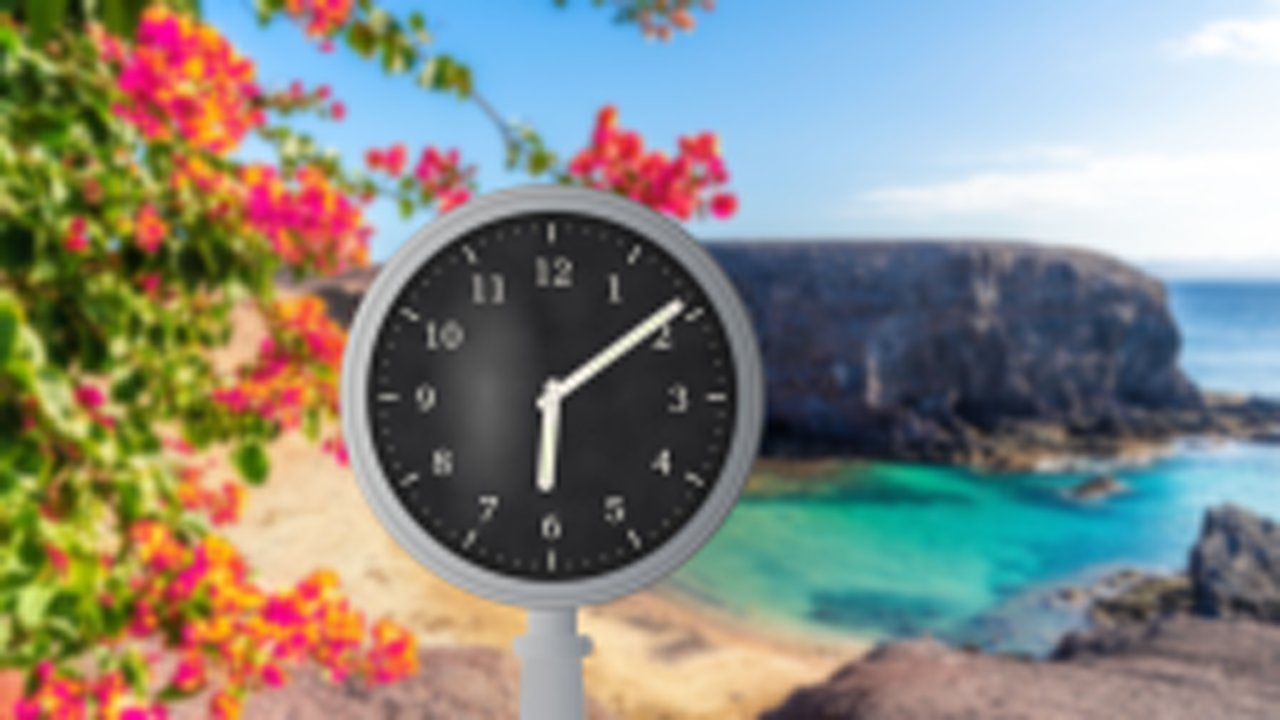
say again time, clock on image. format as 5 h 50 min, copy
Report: 6 h 09 min
